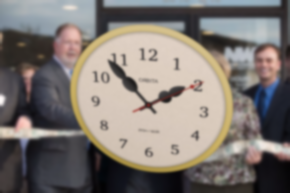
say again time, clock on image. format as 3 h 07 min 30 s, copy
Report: 1 h 53 min 10 s
